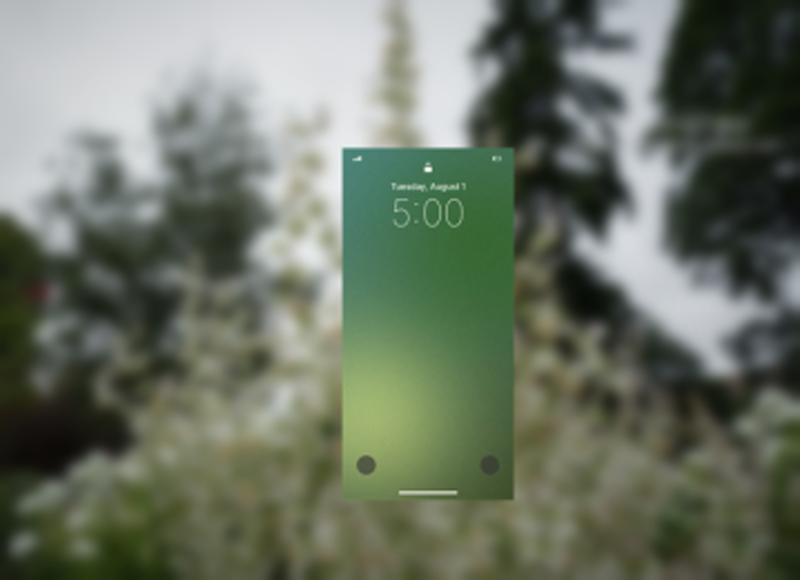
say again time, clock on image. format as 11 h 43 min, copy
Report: 5 h 00 min
